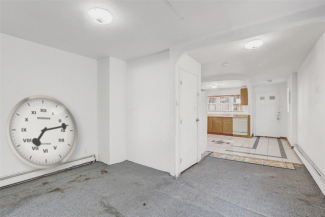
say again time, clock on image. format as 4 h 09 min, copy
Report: 7 h 13 min
